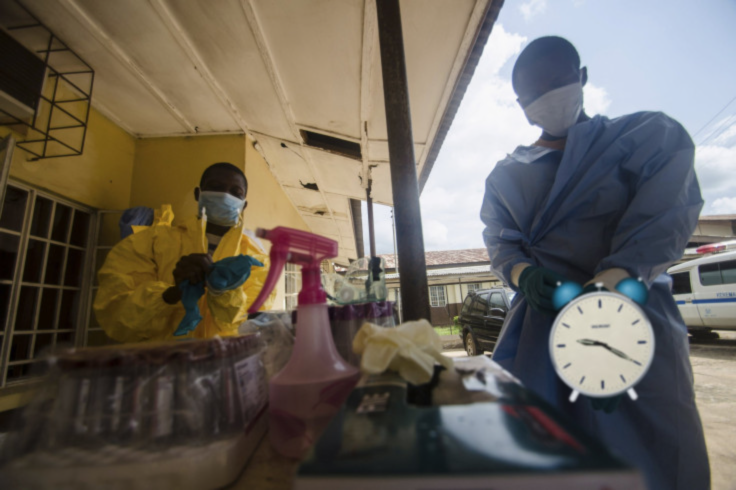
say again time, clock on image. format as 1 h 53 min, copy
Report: 9 h 20 min
